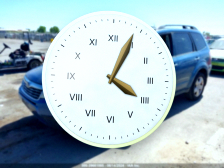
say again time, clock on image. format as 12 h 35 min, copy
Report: 4 h 04 min
